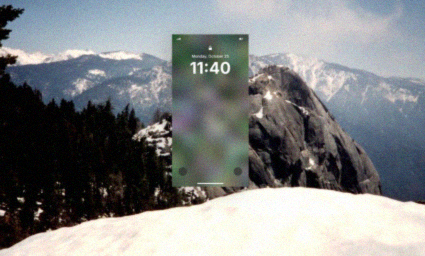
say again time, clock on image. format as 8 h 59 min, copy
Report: 11 h 40 min
